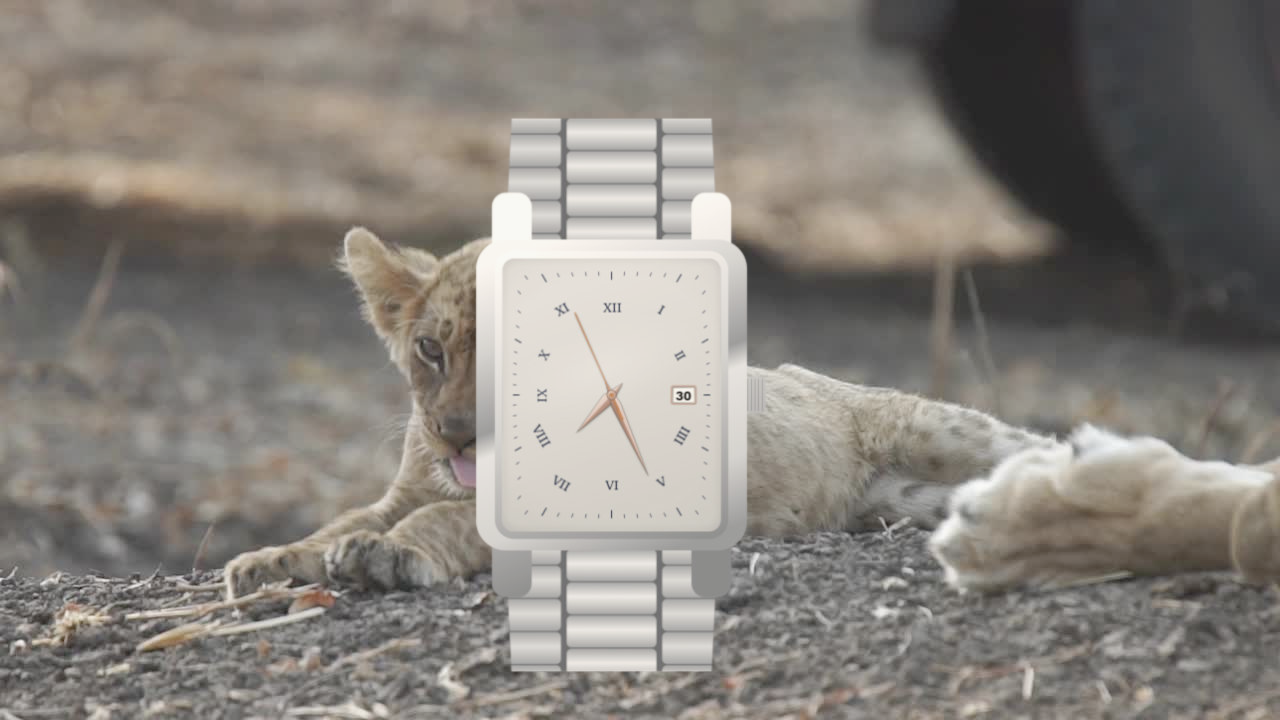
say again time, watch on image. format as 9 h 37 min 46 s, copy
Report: 7 h 25 min 56 s
